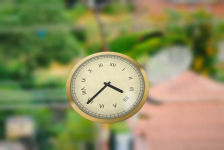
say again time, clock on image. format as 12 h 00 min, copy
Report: 3 h 35 min
